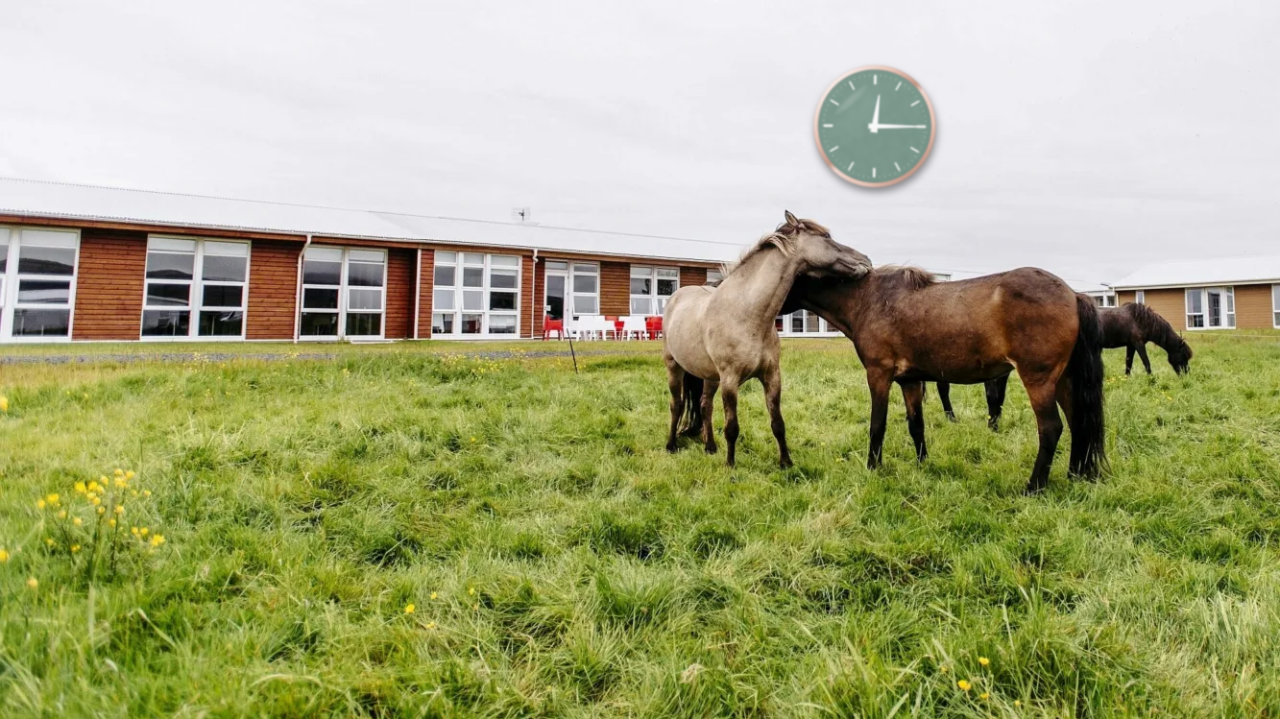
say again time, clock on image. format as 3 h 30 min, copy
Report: 12 h 15 min
